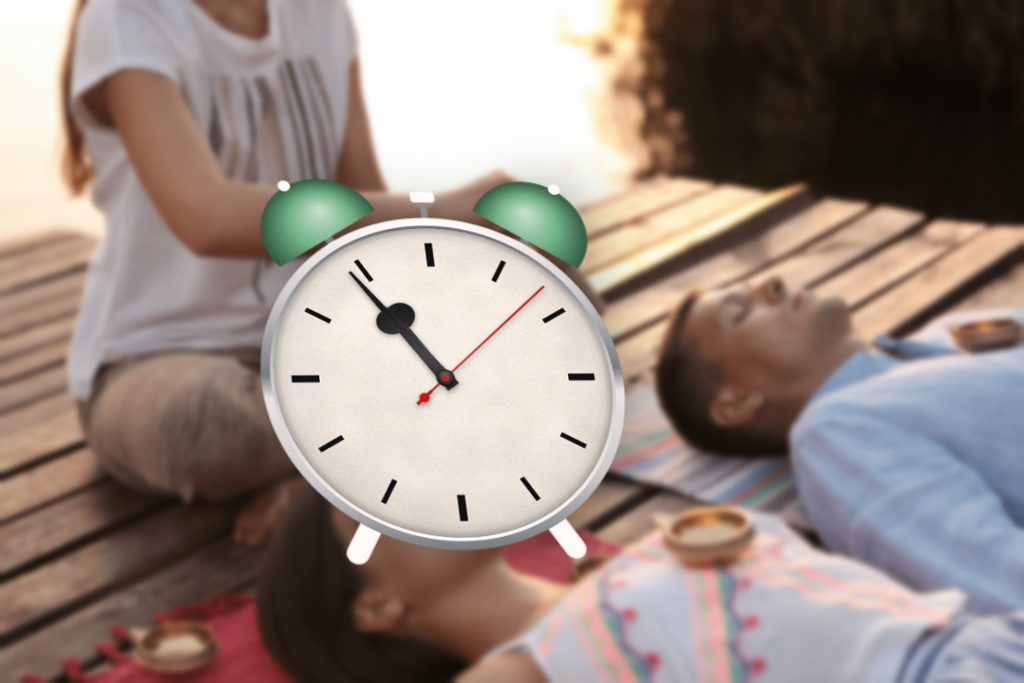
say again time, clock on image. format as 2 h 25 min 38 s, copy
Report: 10 h 54 min 08 s
